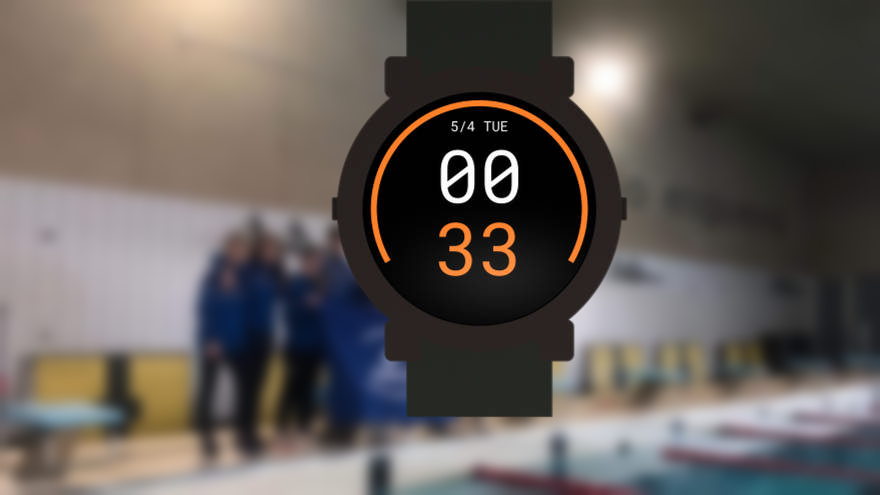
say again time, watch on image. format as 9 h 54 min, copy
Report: 0 h 33 min
